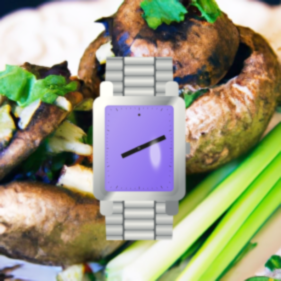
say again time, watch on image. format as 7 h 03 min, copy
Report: 8 h 11 min
